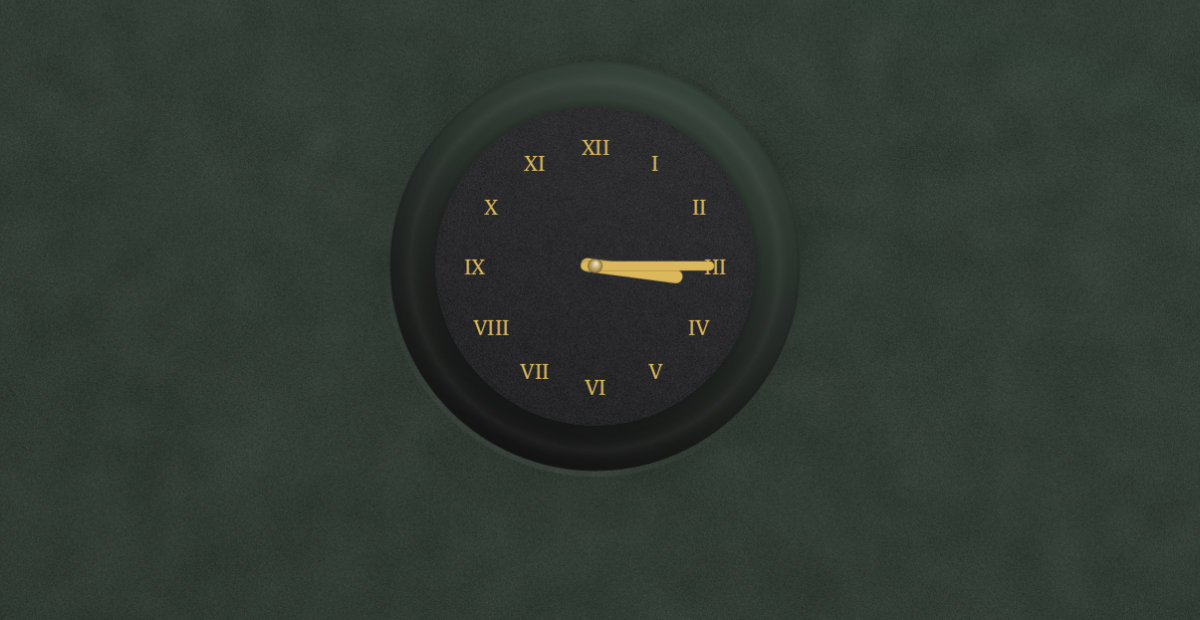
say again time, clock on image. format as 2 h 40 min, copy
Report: 3 h 15 min
